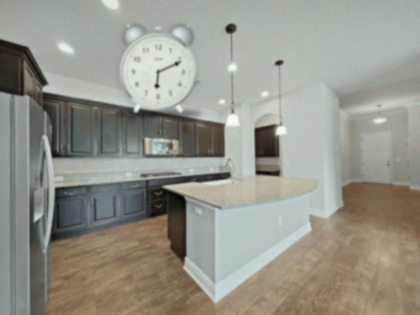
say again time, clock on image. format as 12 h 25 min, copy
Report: 6 h 11 min
